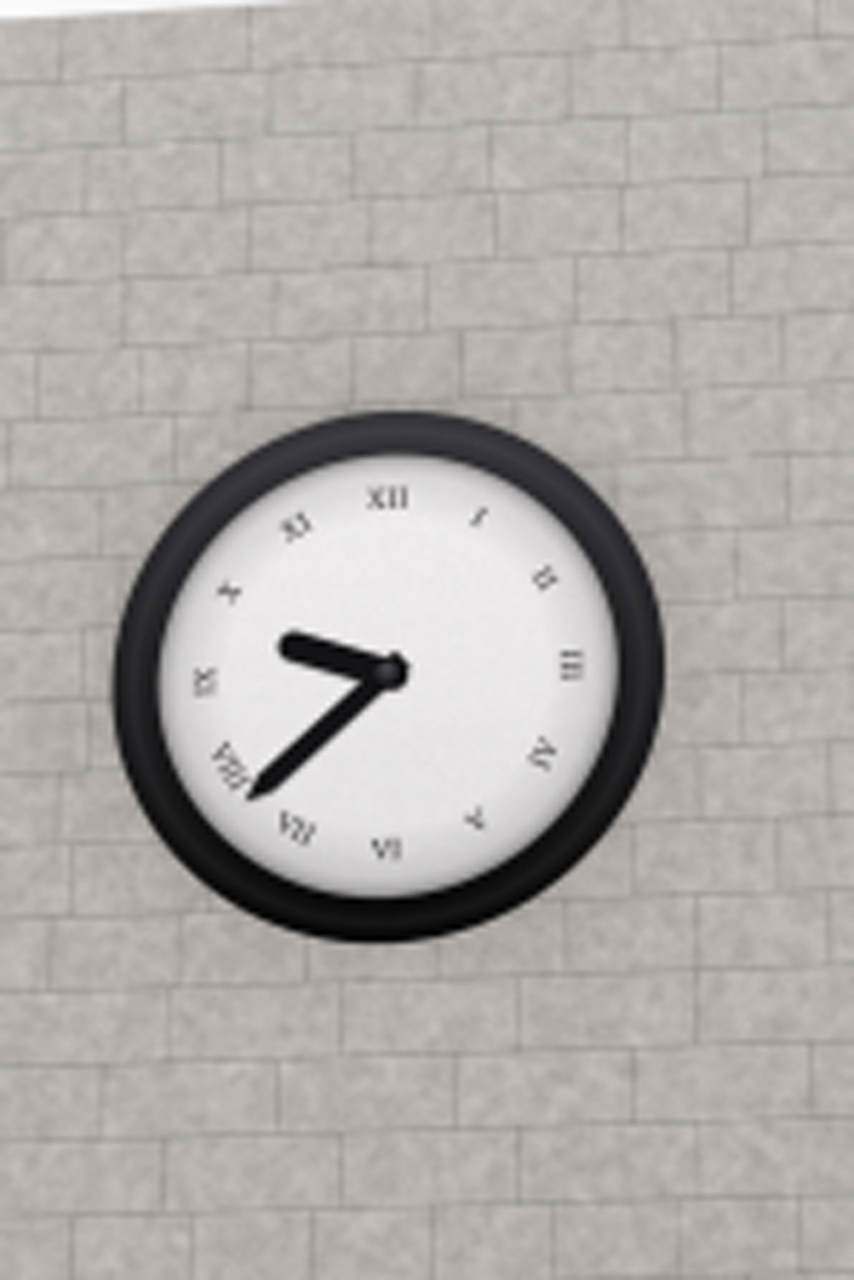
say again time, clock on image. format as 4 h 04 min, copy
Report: 9 h 38 min
